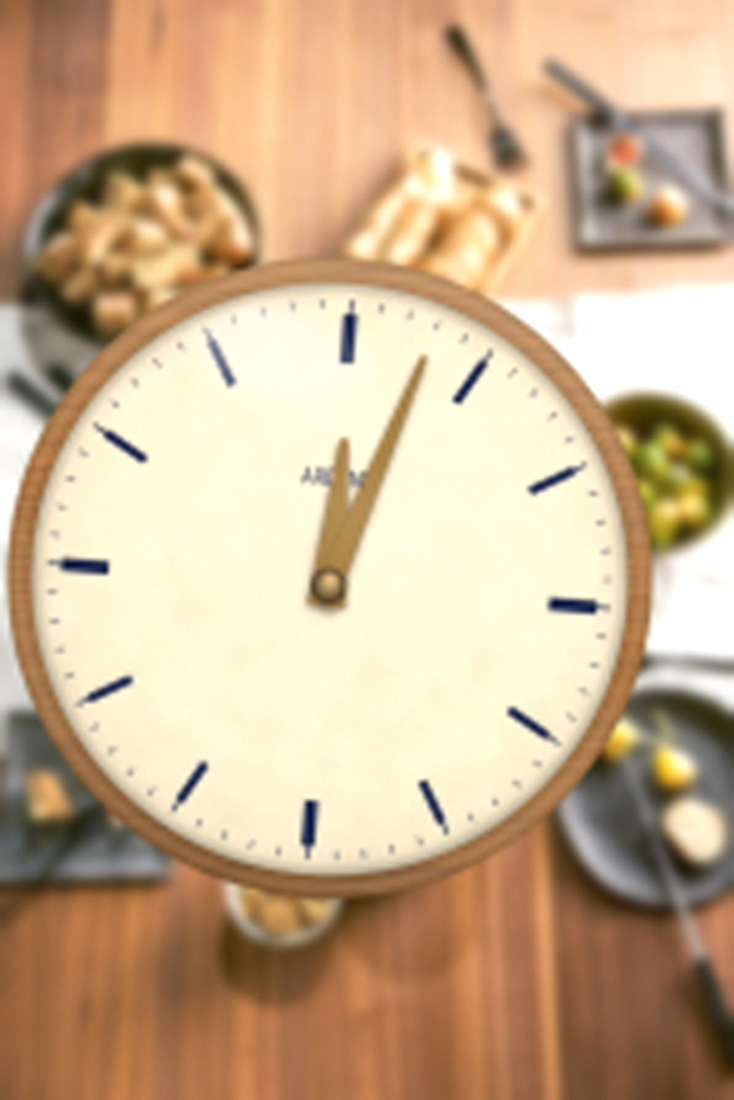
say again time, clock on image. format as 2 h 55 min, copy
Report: 12 h 03 min
